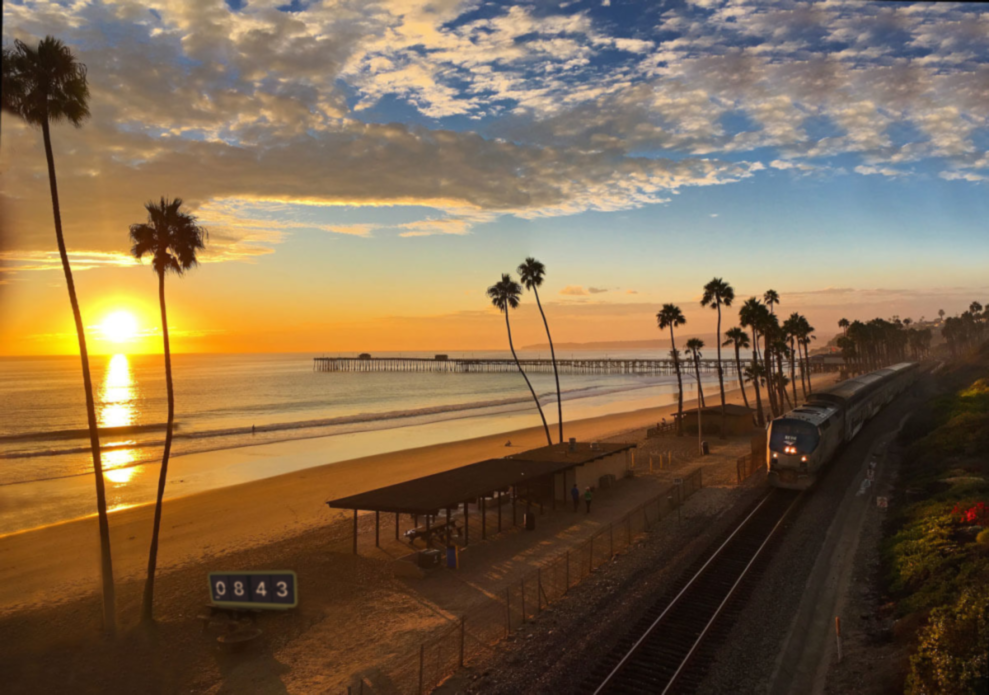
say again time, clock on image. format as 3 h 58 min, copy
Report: 8 h 43 min
